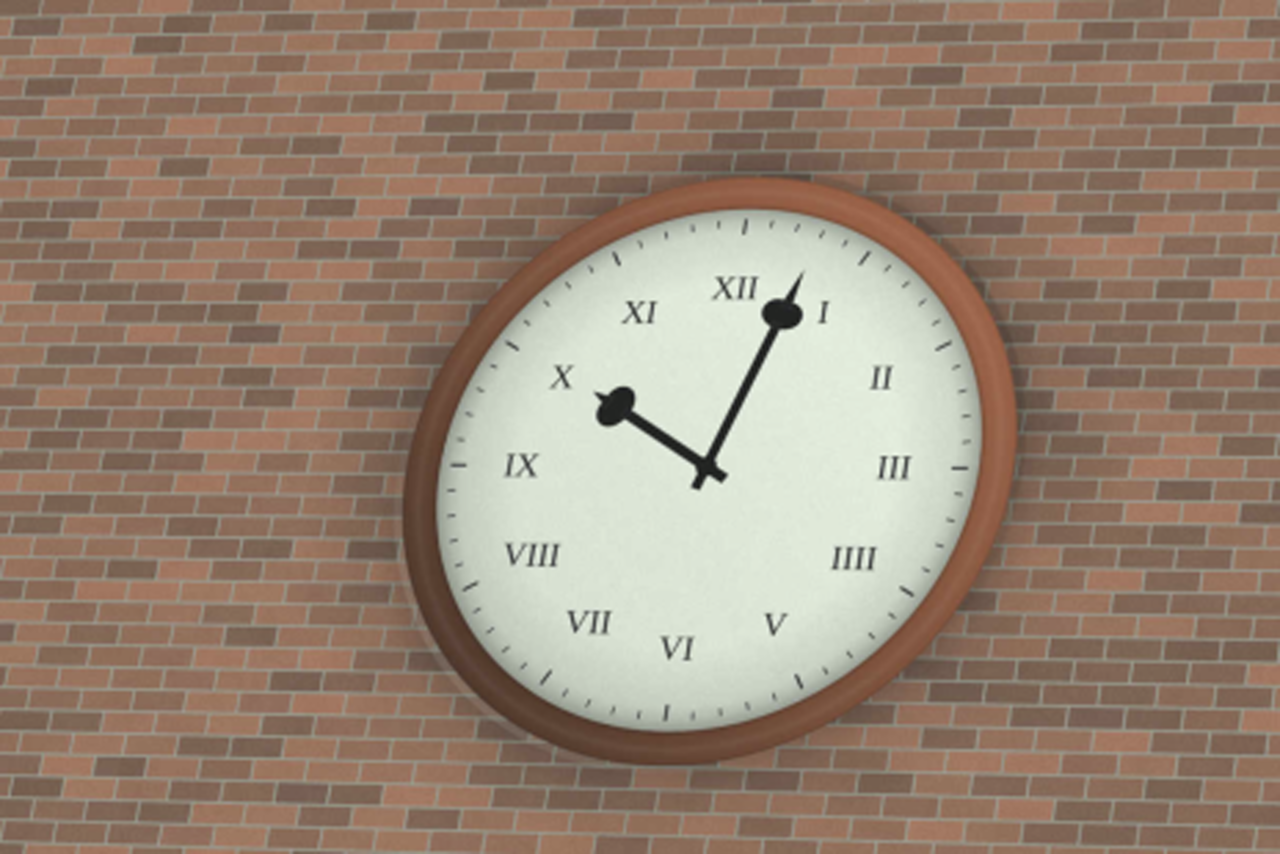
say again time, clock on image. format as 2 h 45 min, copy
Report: 10 h 03 min
